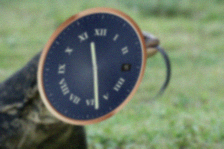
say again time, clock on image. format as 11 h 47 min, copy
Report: 11 h 28 min
